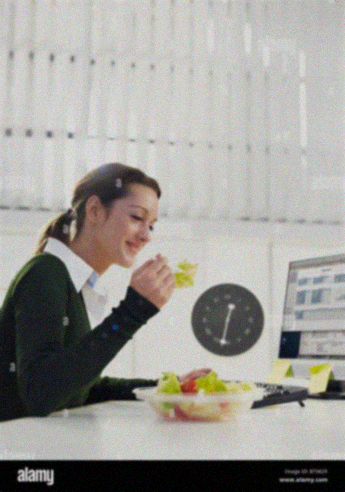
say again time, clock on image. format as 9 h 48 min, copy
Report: 12 h 32 min
